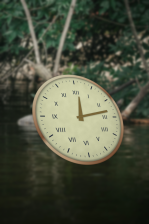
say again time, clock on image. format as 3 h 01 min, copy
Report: 12 h 13 min
